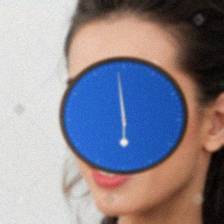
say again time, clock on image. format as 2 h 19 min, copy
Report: 5 h 59 min
